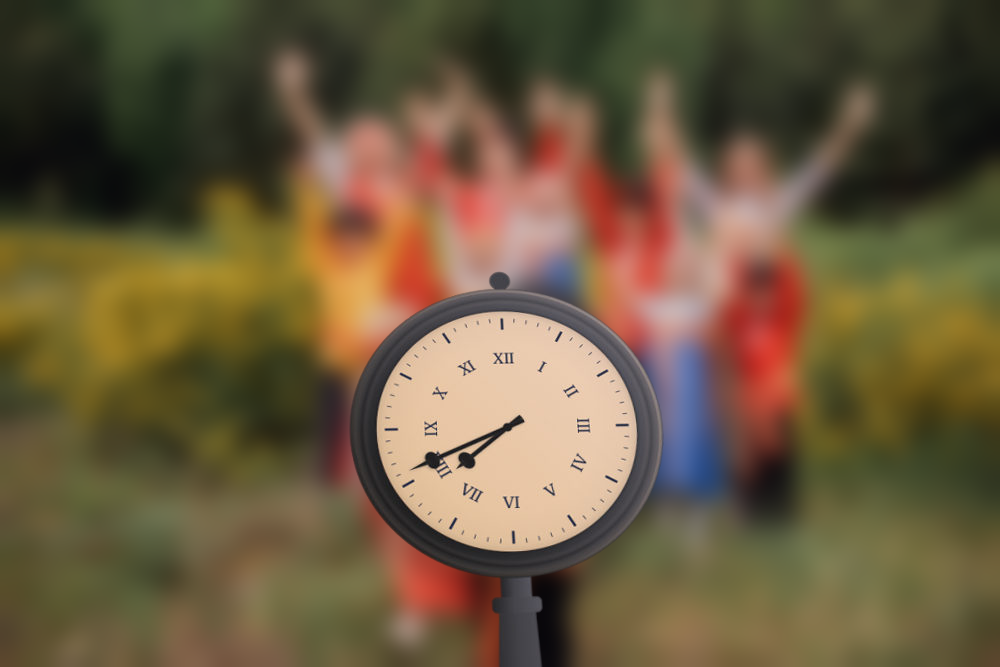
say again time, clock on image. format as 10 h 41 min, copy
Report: 7 h 41 min
